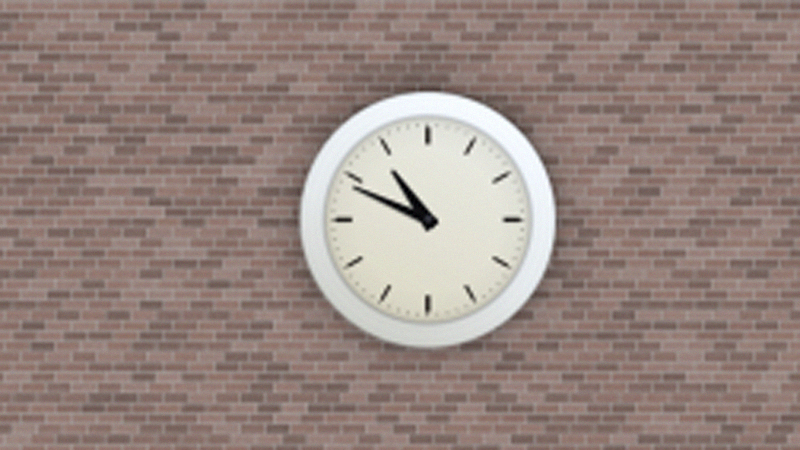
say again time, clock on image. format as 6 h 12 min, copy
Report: 10 h 49 min
